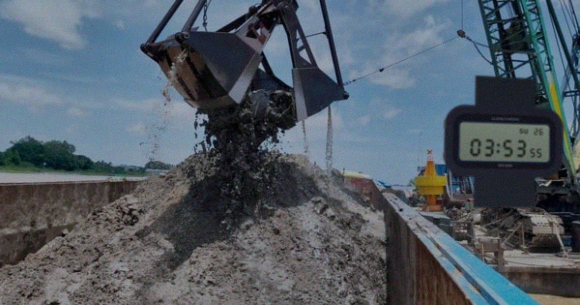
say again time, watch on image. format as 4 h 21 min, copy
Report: 3 h 53 min
